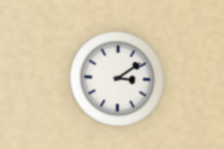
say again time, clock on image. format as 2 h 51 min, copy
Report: 3 h 09 min
